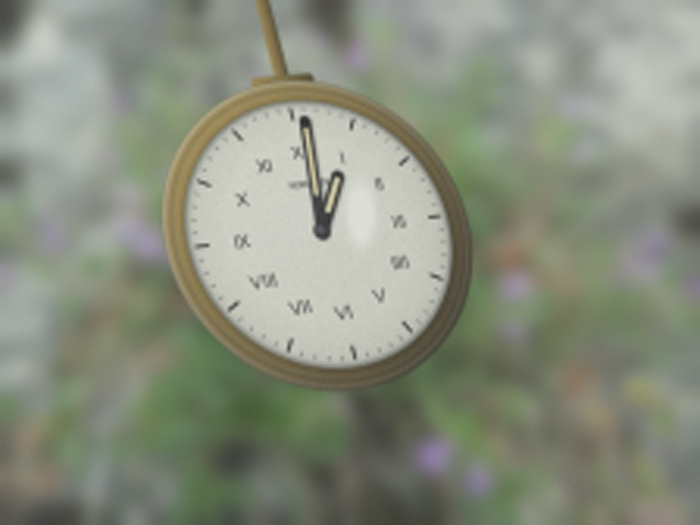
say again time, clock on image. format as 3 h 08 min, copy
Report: 1 h 01 min
